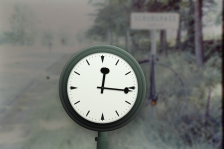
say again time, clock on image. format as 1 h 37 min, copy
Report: 12 h 16 min
